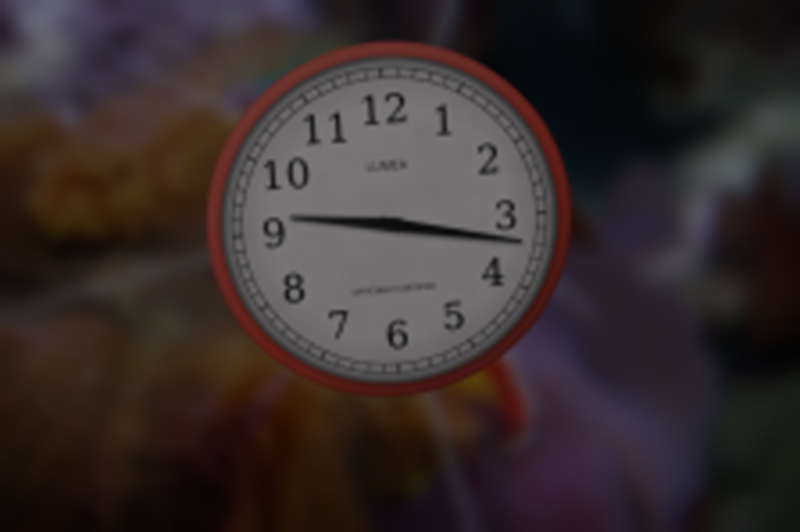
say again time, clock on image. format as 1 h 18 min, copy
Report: 9 h 17 min
